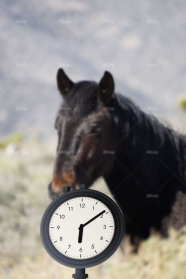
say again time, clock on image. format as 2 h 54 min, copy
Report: 6 h 09 min
